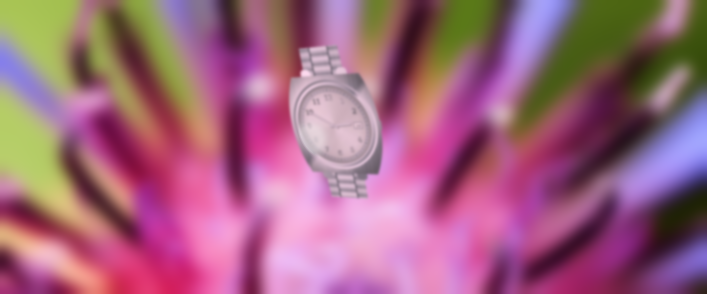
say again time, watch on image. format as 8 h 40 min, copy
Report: 2 h 50 min
